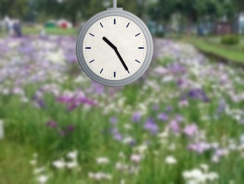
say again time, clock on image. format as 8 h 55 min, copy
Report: 10 h 25 min
